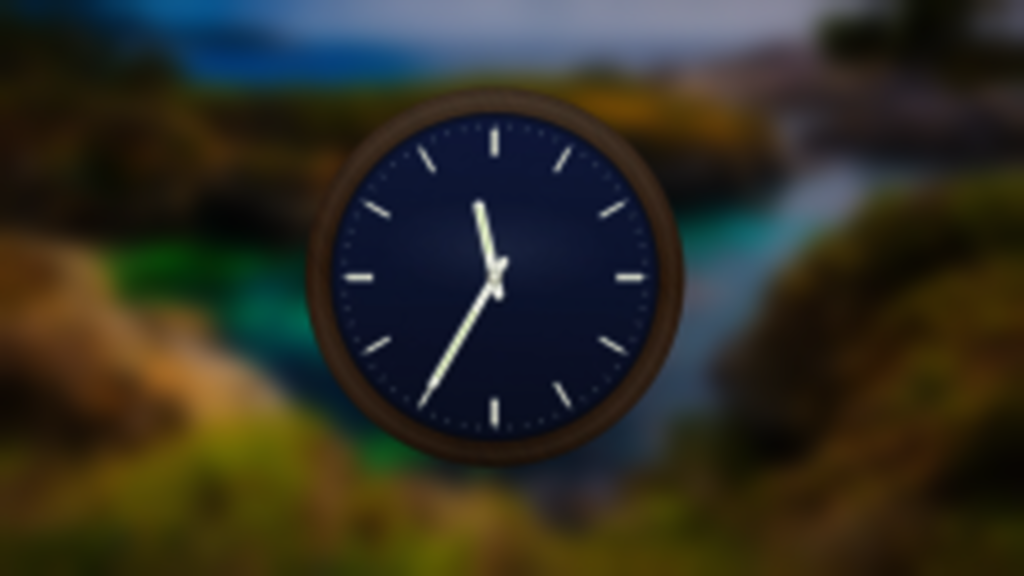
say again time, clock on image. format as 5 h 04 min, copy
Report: 11 h 35 min
